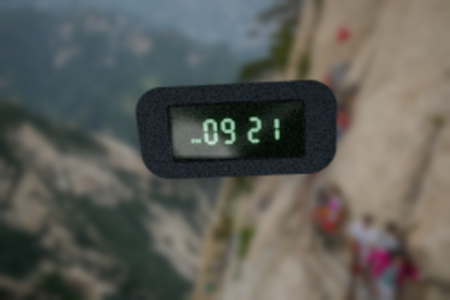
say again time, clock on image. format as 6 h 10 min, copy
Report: 9 h 21 min
